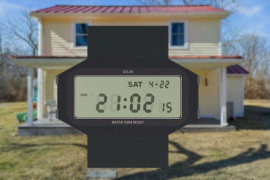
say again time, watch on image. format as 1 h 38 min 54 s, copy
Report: 21 h 02 min 15 s
